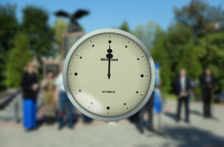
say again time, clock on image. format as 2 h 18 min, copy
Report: 12 h 00 min
